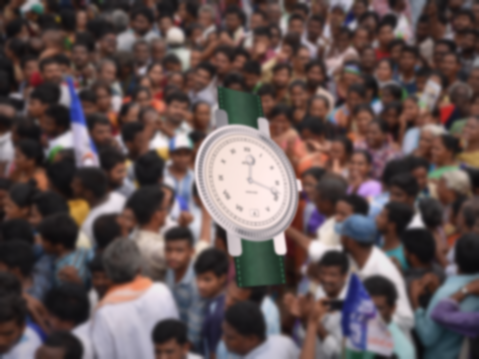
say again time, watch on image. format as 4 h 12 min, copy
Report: 12 h 18 min
